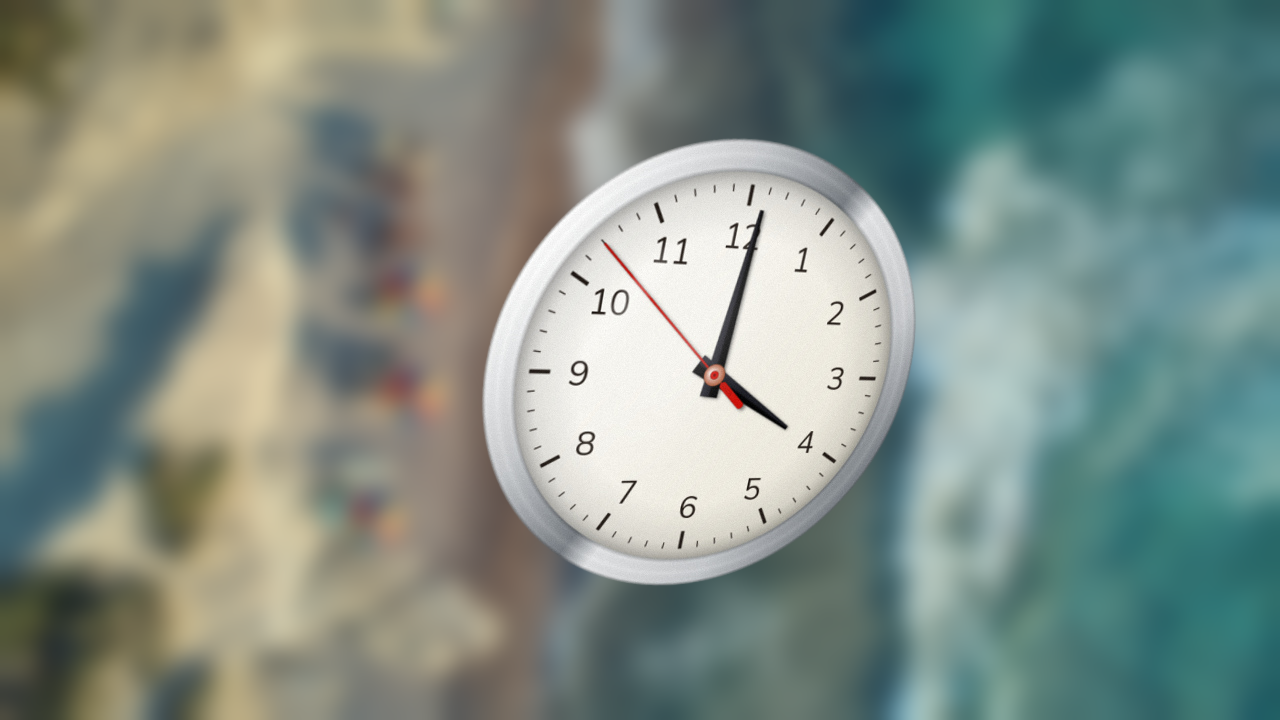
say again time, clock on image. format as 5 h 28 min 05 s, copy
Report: 4 h 00 min 52 s
